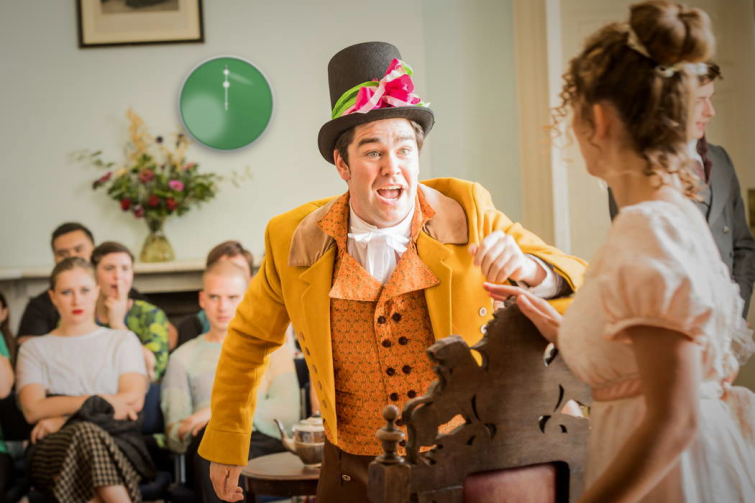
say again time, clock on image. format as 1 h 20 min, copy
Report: 12 h 00 min
